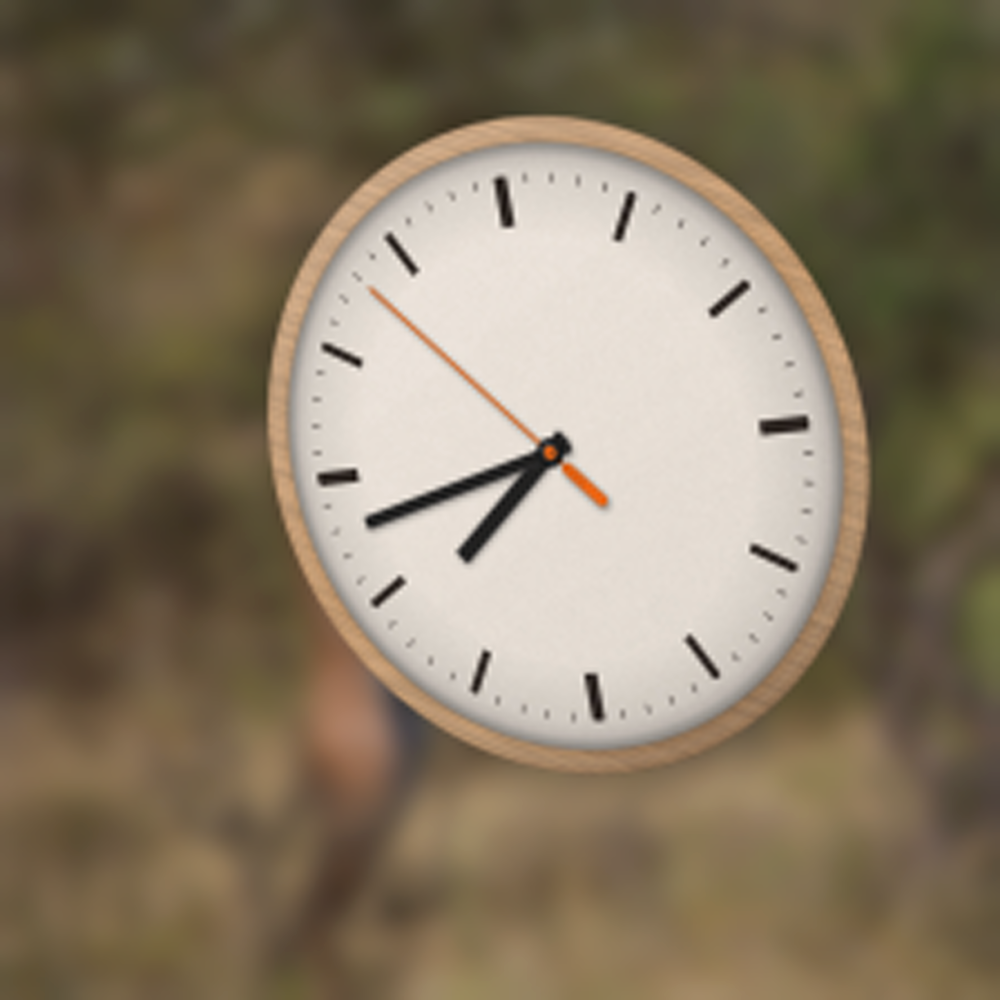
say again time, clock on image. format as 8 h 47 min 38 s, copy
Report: 7 h 42 min 53 s
